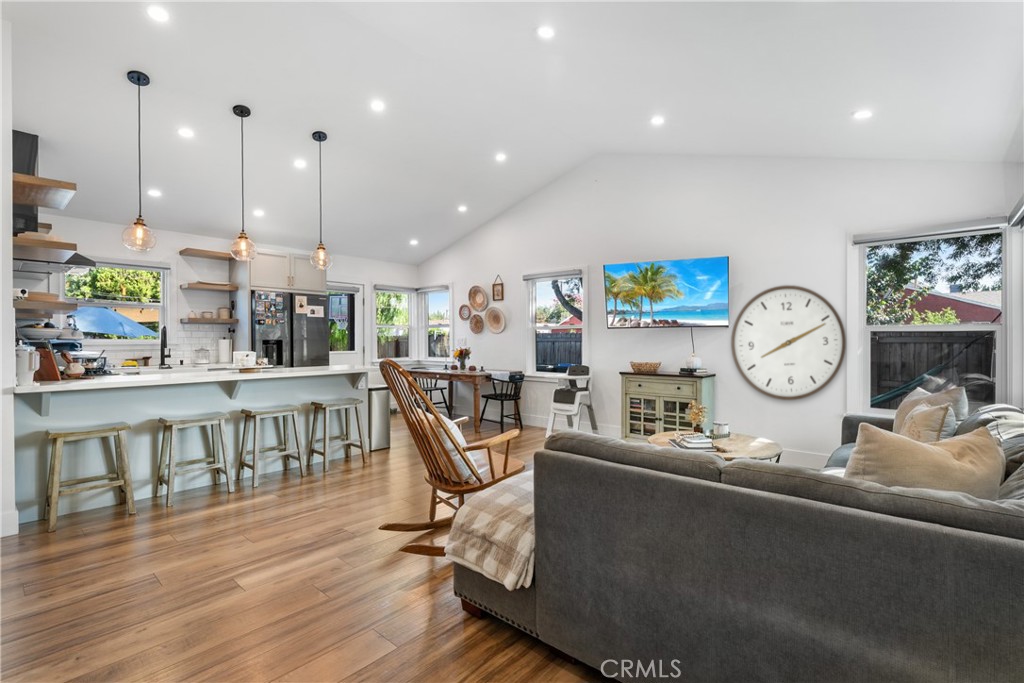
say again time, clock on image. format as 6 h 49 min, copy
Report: 8 h 11 min
